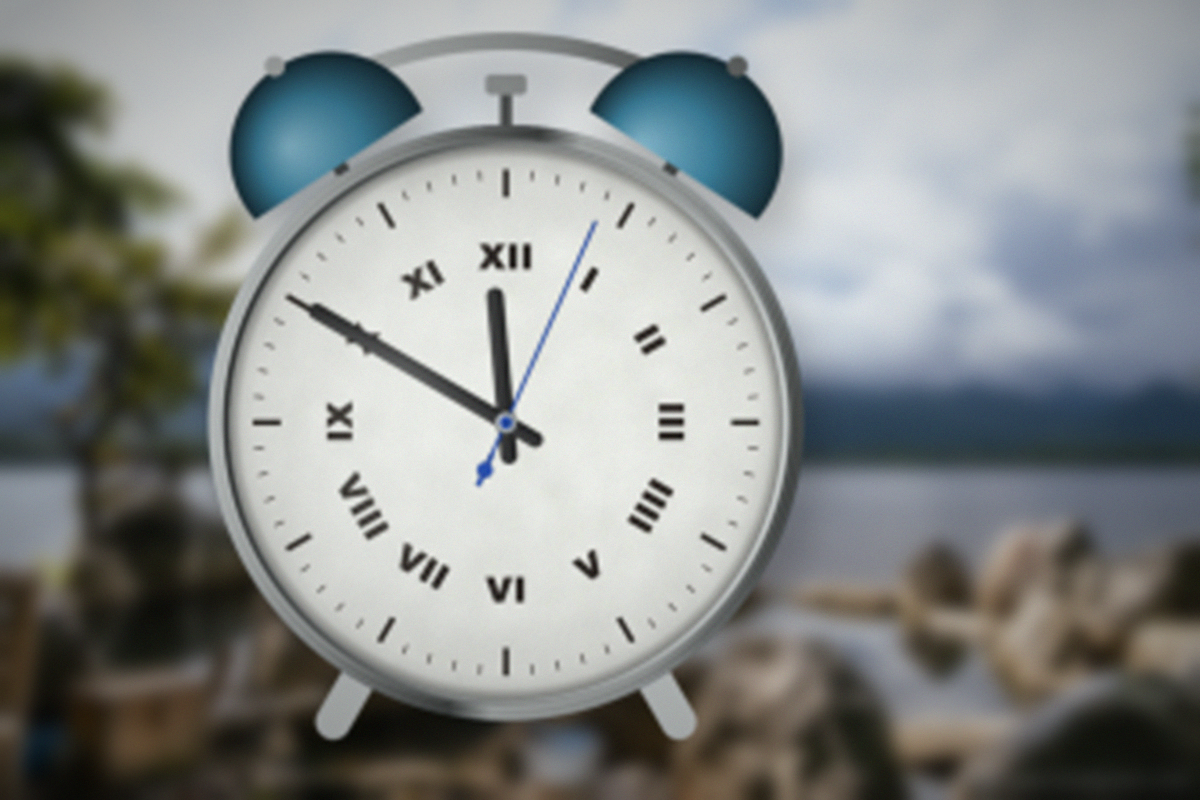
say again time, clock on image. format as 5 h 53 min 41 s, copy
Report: 11 h 50 min 04 s
